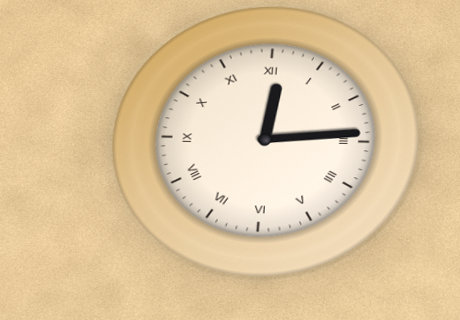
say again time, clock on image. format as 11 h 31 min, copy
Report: 12 h 14 min
